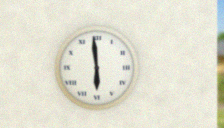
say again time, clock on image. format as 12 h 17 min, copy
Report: 5 h 59 min
